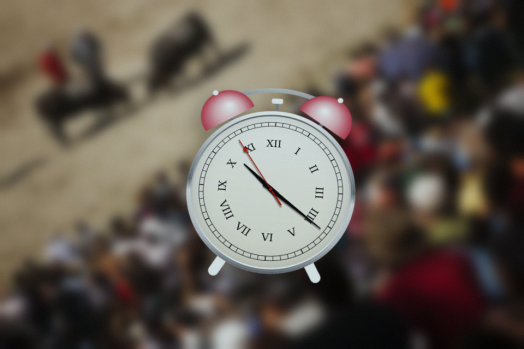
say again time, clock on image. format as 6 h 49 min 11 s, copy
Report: 10 h 20 min 54 s
